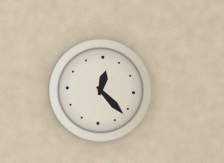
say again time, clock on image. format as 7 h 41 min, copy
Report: 12 h 22 min
